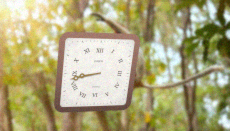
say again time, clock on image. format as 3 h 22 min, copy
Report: 8 h 43 min
